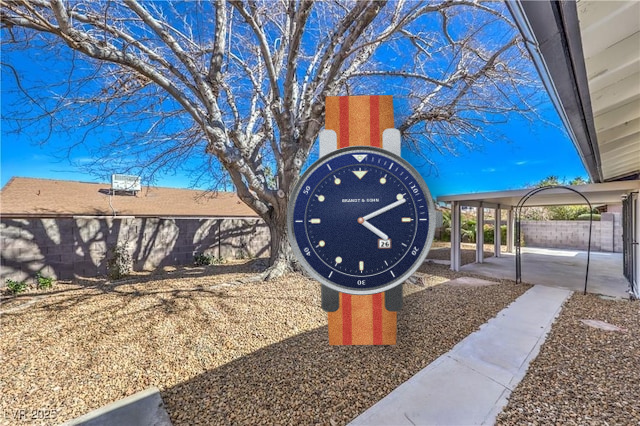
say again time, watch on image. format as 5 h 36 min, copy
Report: 4 h 11 min
